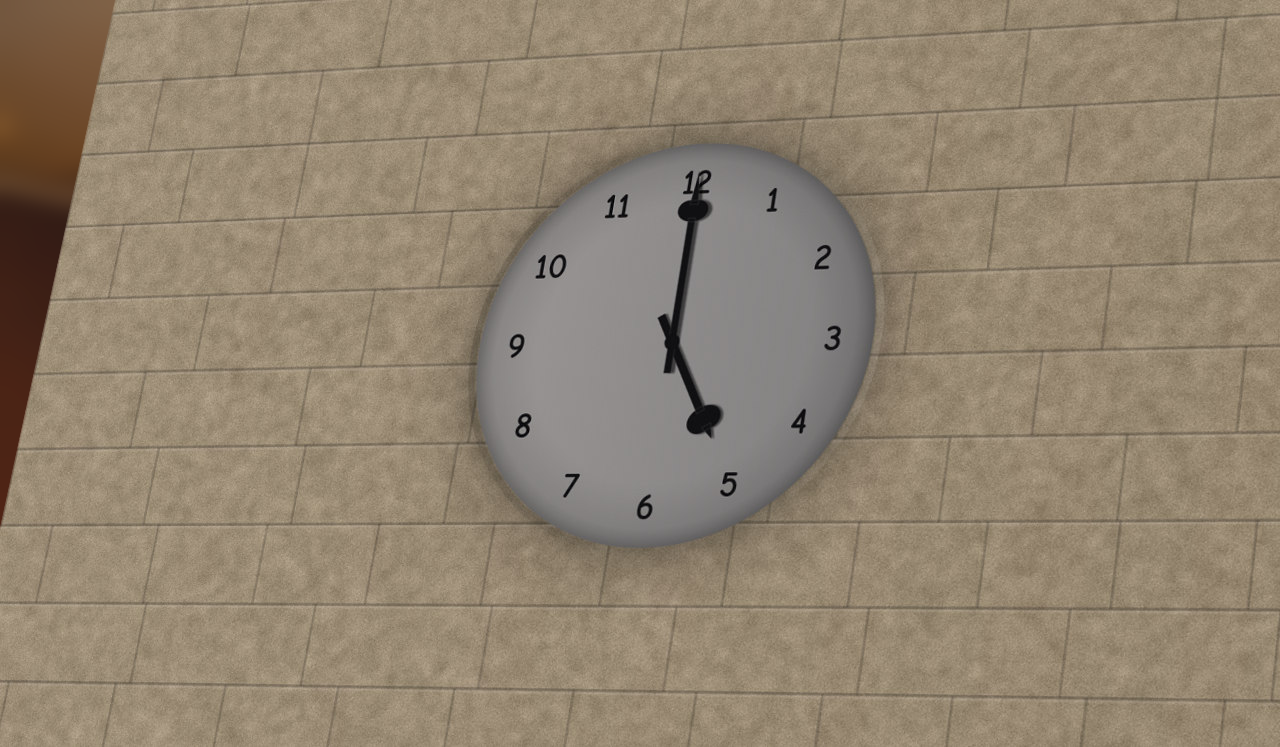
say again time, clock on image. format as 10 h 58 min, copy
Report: 5 h 00 min
